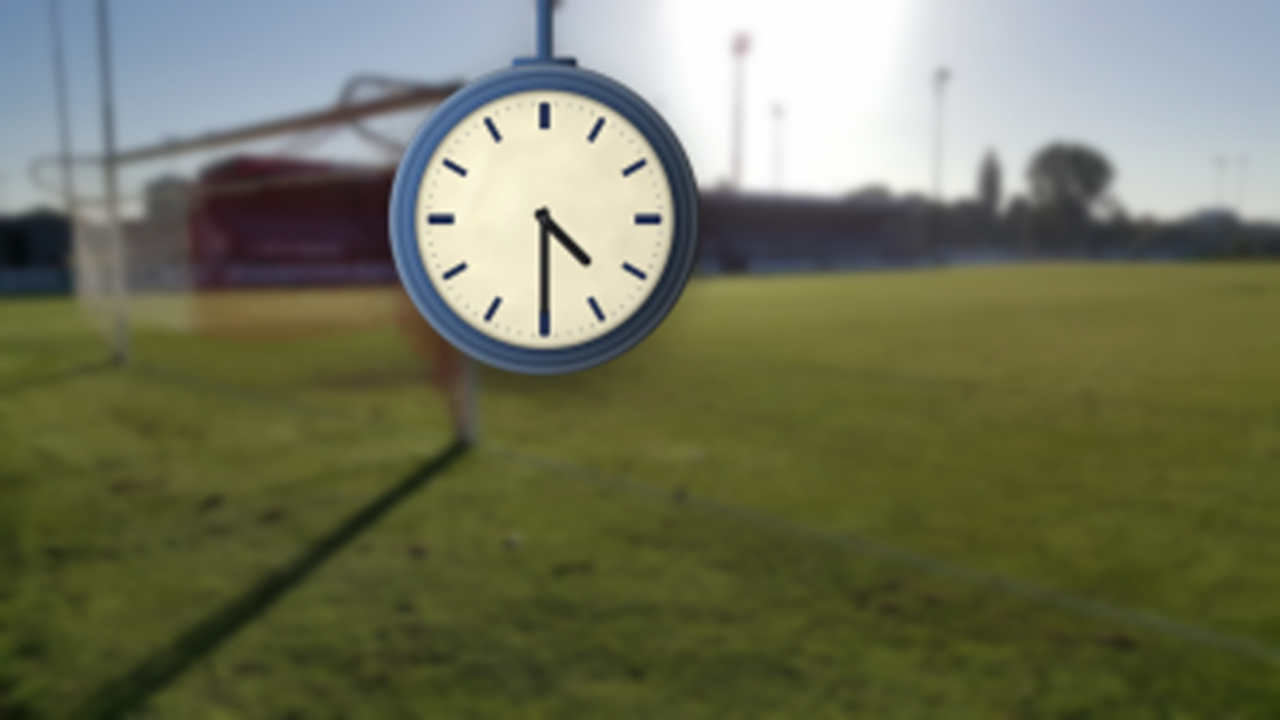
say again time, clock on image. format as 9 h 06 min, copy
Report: 4 h 30 min
